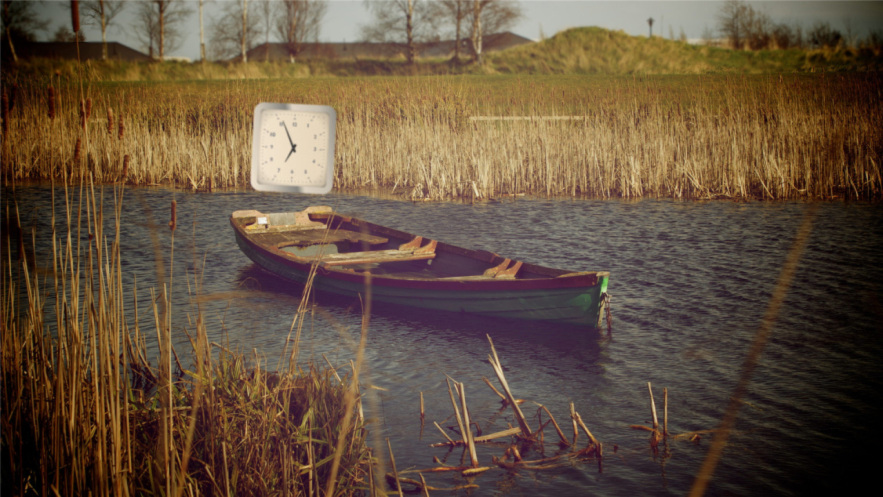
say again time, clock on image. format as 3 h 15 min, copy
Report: 6 h 56 min
